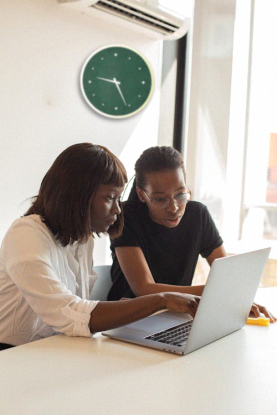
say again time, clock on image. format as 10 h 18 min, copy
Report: 9 h 26 min
